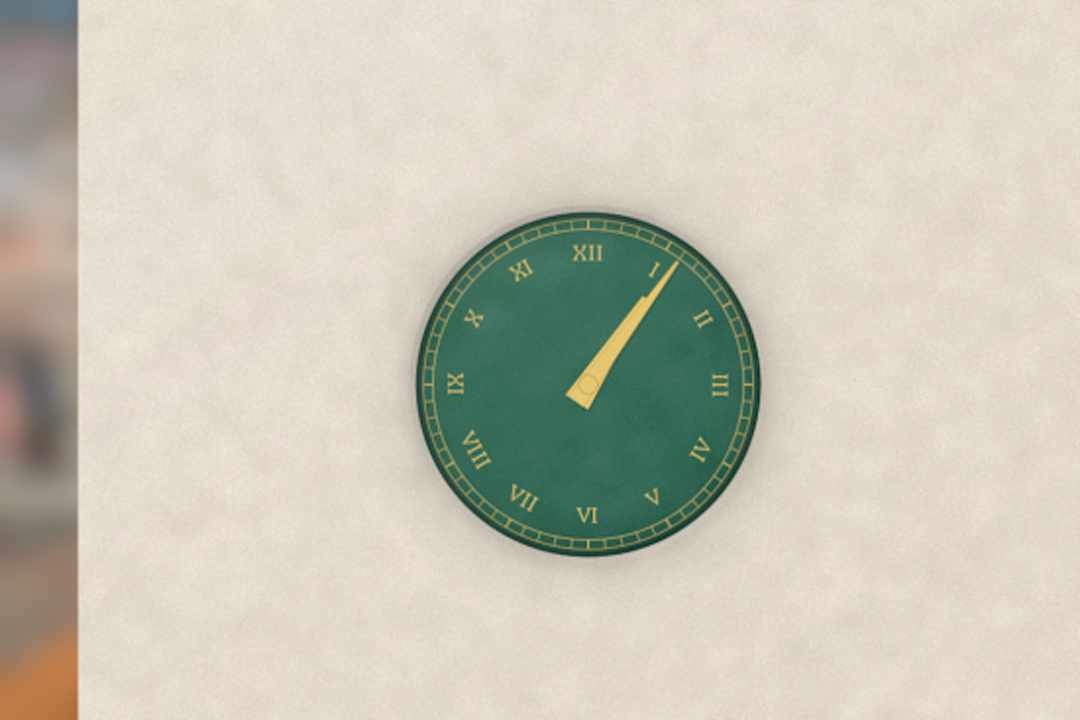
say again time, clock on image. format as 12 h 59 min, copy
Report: 1 h 06 min
